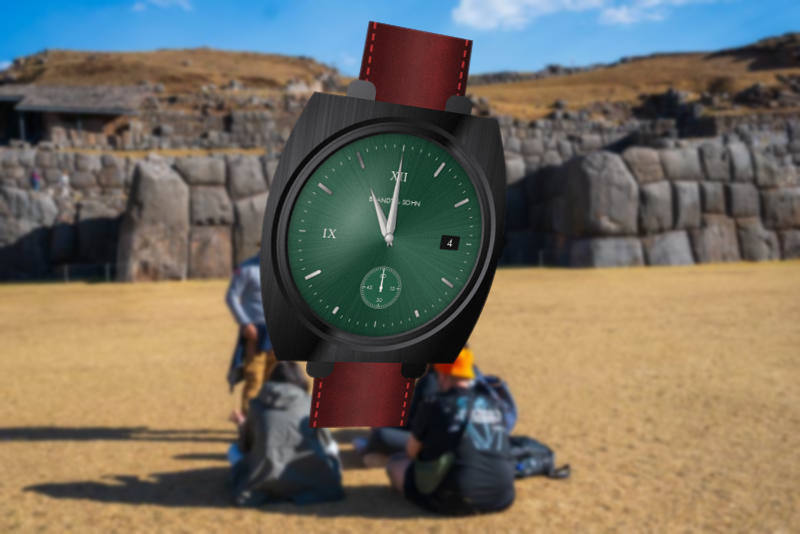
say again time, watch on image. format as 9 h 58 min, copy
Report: 11 h 00 min
